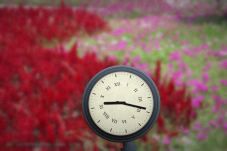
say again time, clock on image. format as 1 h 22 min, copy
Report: 9 h 19 min
